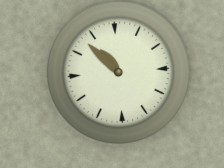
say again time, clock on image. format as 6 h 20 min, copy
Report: 10 h 53 min
